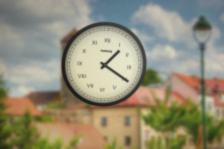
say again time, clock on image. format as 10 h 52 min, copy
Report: 1 h 20 min
